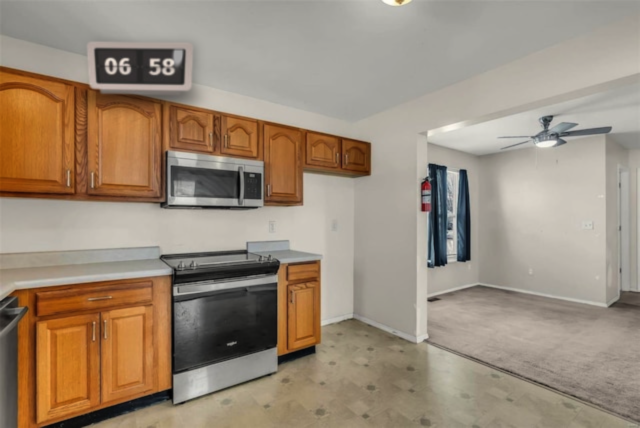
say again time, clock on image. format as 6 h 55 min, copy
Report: 6 h 58 min
